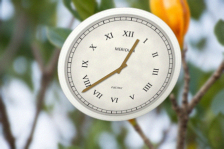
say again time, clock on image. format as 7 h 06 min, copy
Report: 12 h 38 min
